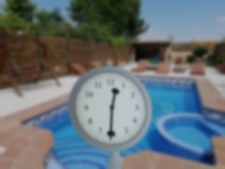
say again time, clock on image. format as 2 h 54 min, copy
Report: 12 h 31 min
